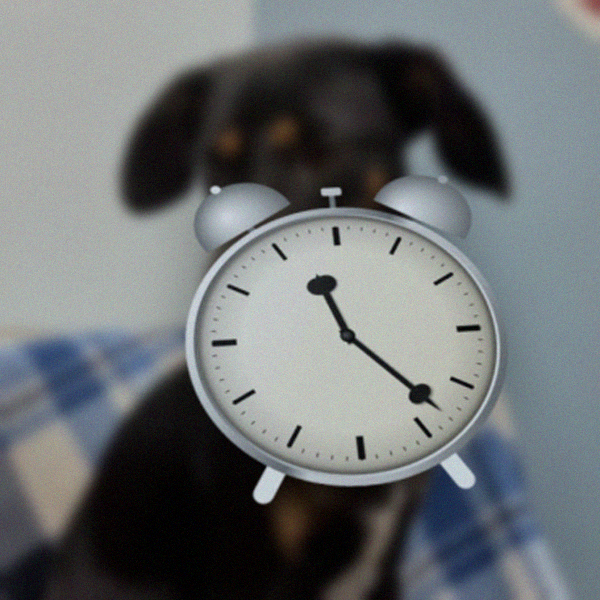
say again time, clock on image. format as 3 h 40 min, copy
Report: 11 h 23 min
